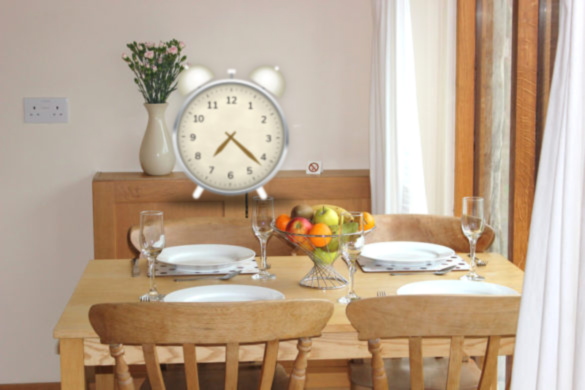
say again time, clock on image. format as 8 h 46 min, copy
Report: 7 h 22 min
